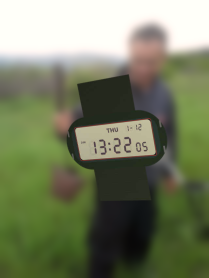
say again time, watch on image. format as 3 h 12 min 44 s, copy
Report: 13 h 22 min 05 s
